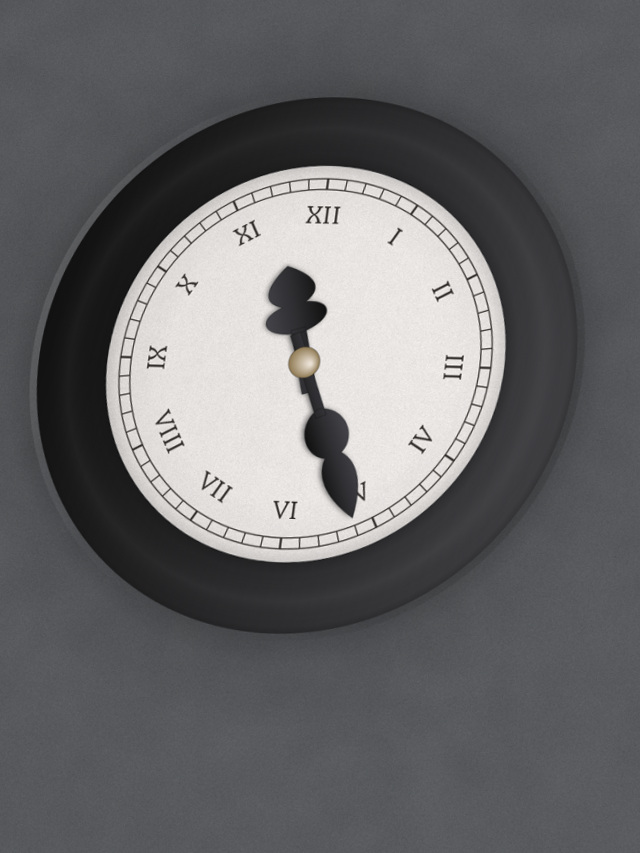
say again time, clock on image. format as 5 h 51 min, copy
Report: 11 h 26 min
